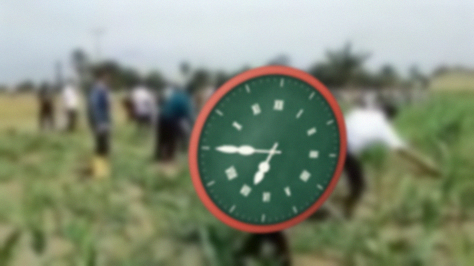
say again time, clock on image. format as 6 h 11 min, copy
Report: 6 h 45 min
